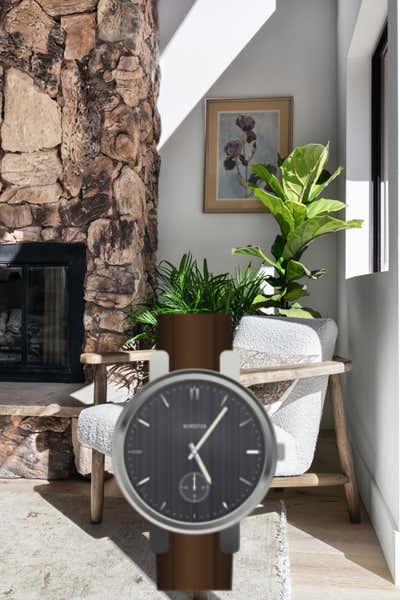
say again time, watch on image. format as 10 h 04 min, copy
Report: 5 h 06 min
